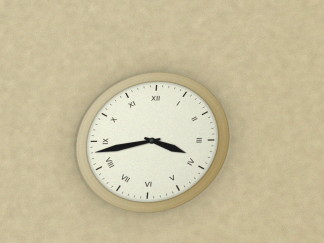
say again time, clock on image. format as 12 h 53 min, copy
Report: 3 h 43 min
